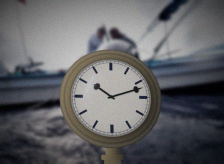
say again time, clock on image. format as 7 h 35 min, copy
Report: 10 h 12 min
